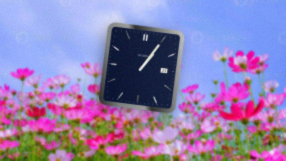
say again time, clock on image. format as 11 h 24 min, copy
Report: 1 h 05 min
